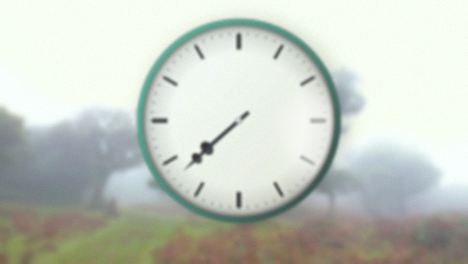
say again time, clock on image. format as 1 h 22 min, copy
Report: 7 h 38 min
